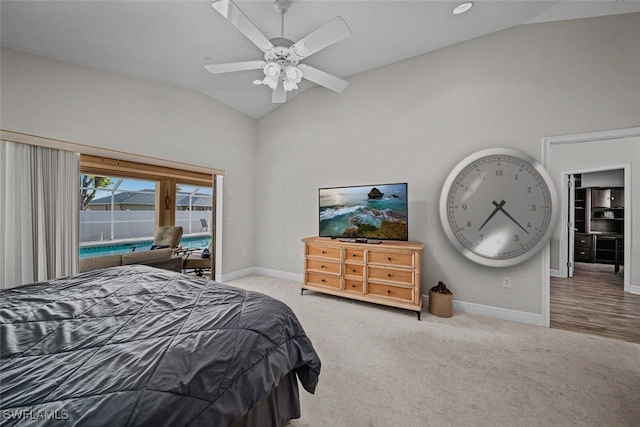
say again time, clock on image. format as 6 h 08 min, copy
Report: 7 h 22 min
